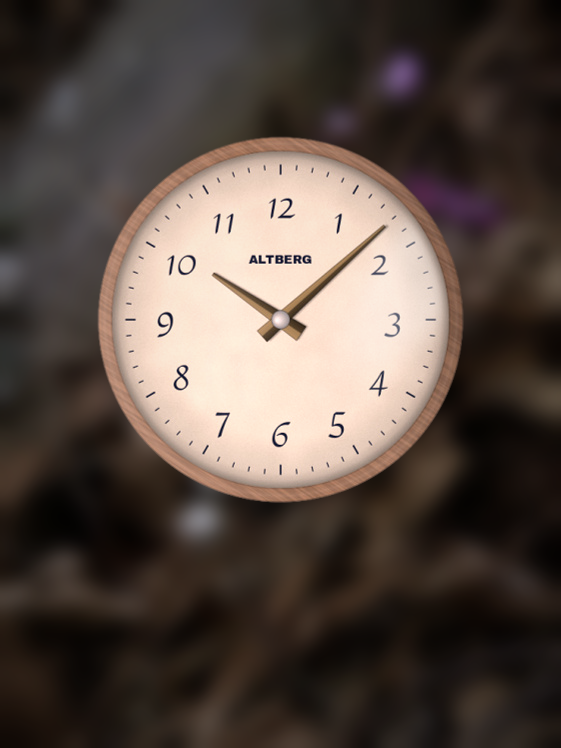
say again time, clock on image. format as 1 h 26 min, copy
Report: 10 h 08 min
